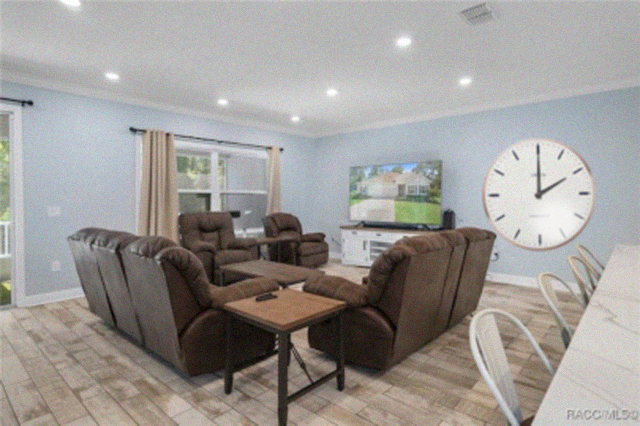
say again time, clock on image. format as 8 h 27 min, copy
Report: 2 h 00 min
